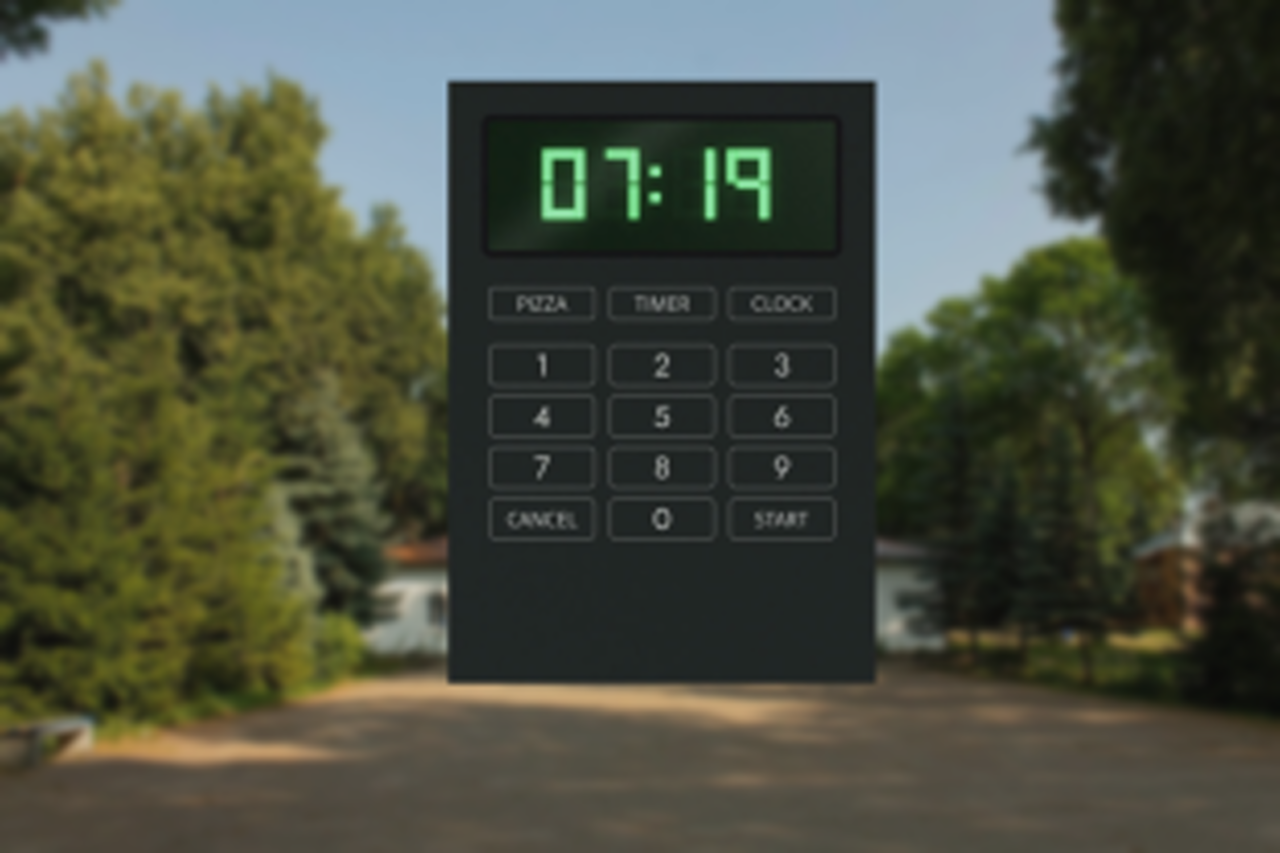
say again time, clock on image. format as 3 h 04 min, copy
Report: 7 h 19 min
